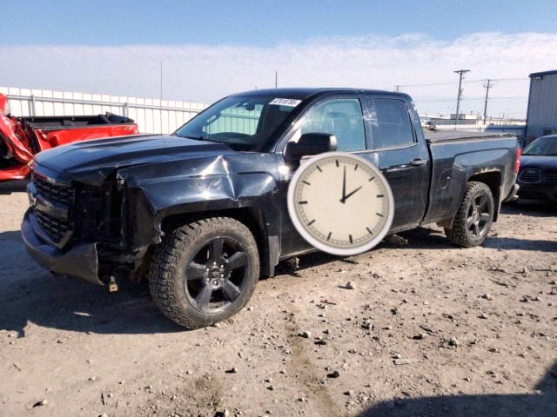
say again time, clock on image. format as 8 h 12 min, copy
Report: 2 h 02 min
